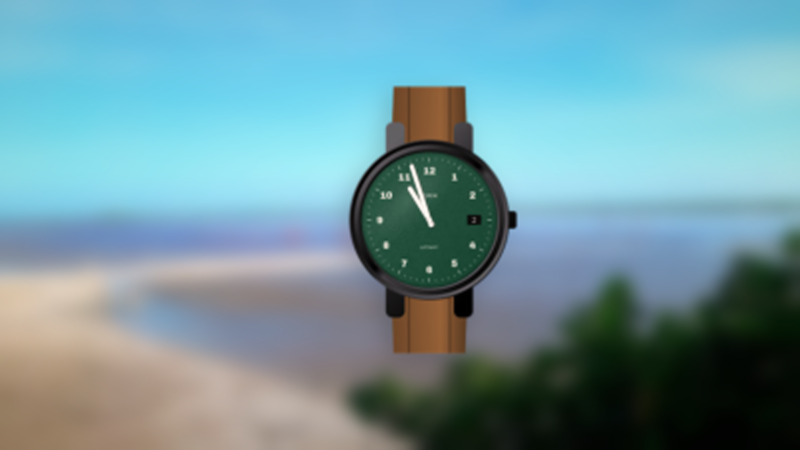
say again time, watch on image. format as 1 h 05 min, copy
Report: 10 h 57 min
